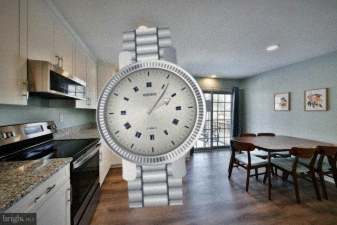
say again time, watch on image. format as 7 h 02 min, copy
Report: 2 h 06 min
